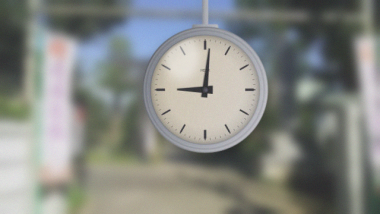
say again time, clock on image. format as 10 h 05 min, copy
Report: 9 h 01 min
